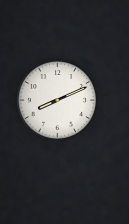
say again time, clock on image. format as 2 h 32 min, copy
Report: 8 h 11 min
